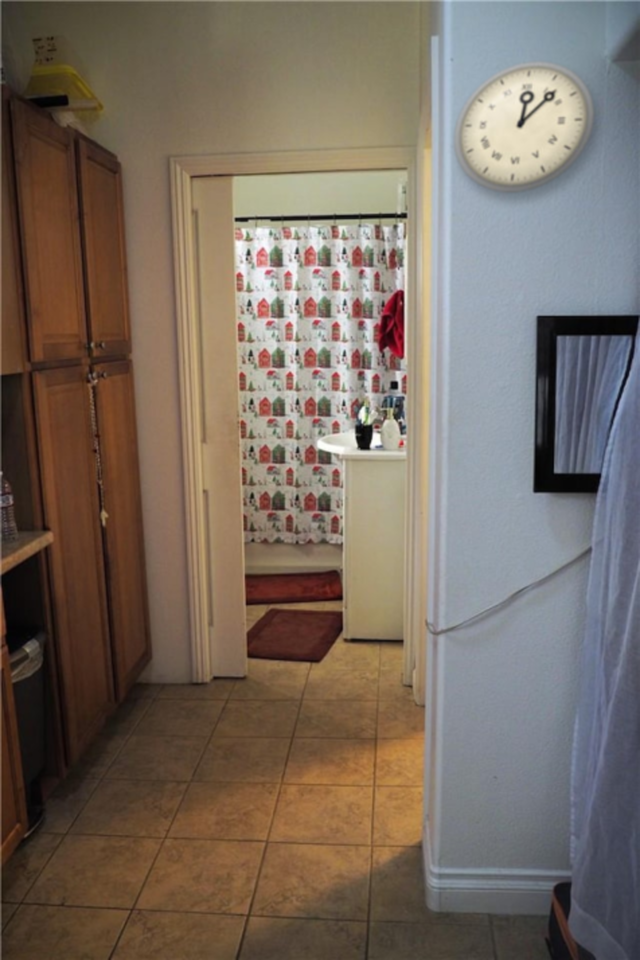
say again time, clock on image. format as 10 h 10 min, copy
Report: 12 h 07 min
